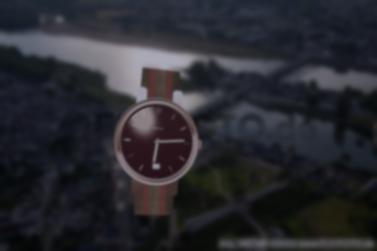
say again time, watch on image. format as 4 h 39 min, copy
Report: 6 h 14 min
